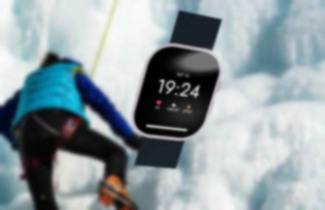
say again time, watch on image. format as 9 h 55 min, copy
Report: 19 h 24 min
